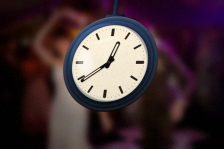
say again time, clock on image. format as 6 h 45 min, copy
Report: 12 h 39 min
